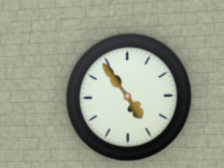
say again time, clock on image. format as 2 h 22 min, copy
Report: 4 h 54 min
